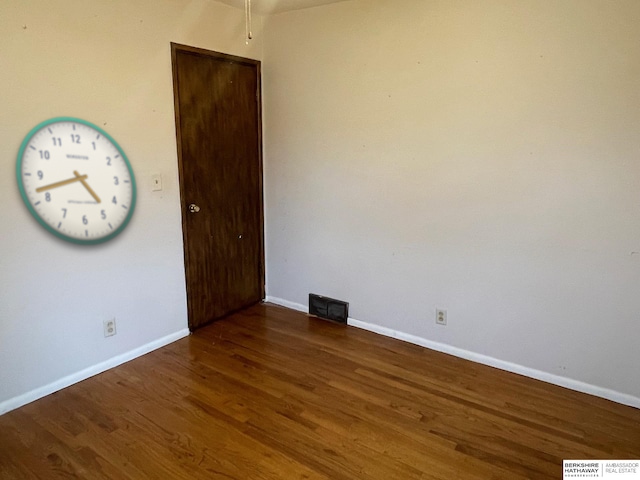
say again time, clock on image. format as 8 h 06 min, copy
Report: 4 h 42 min
